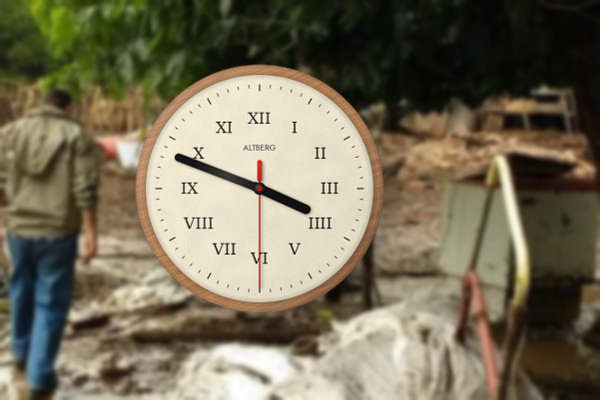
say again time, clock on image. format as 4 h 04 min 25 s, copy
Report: 3 h 48 min 30 s
